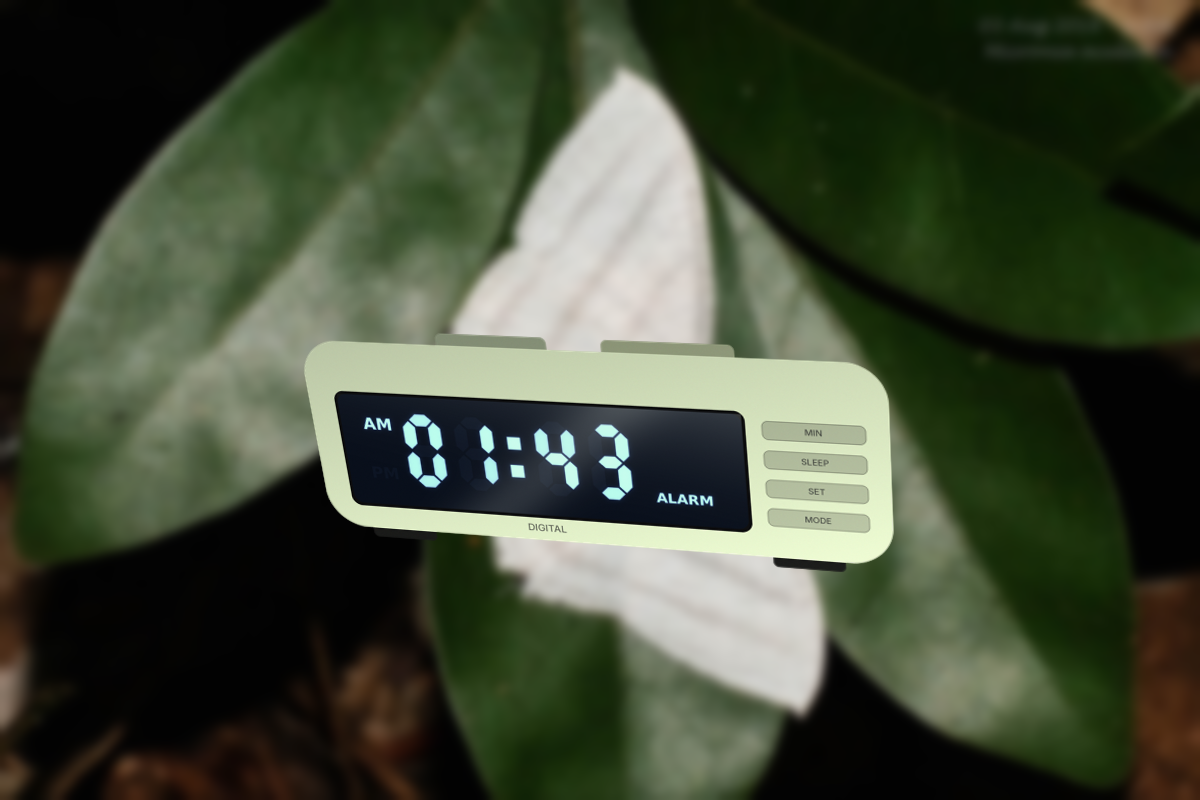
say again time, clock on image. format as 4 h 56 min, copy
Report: 1 h 43 min
